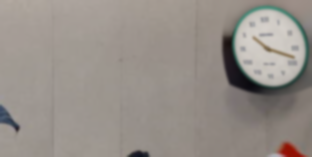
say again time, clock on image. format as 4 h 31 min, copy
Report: 10 h 18 min
